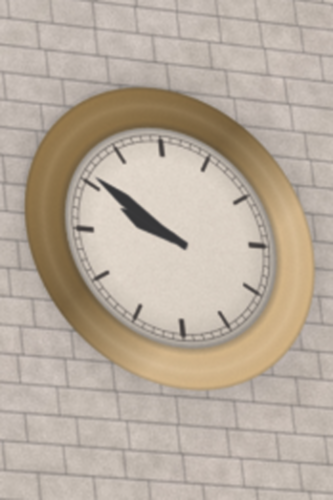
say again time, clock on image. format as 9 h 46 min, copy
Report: 9 h 51 min
